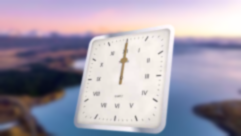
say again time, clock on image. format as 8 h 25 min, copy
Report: 12 h 00 min
